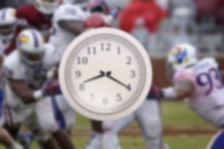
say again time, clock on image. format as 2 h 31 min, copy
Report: 8 h 20 min
